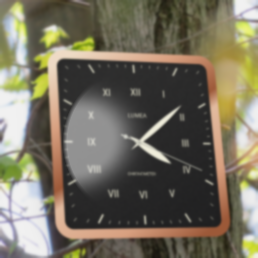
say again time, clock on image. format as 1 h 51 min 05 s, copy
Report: 4 h 08 min 19 s
